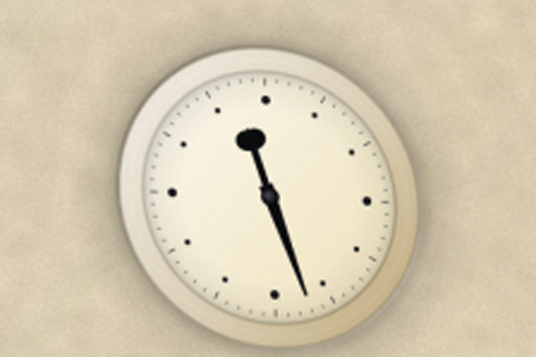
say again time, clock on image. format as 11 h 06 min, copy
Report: 11 h 27 min
